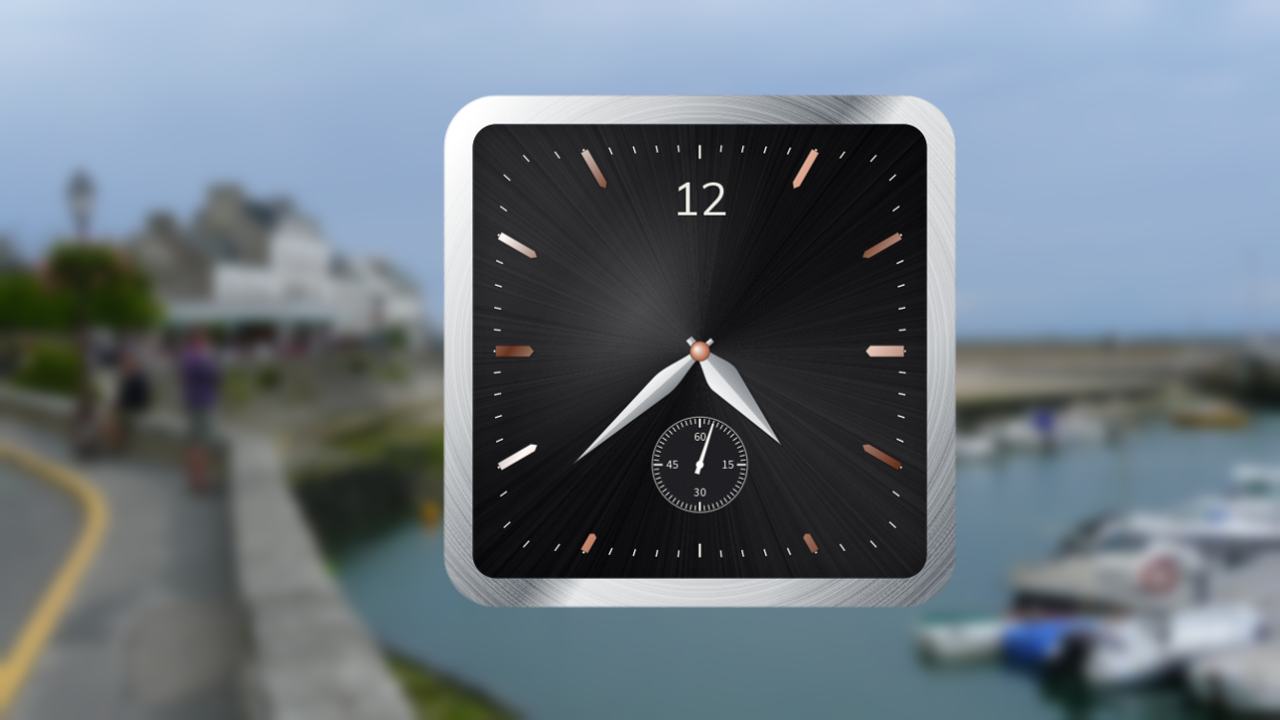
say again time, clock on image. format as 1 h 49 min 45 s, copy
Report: 4 h 38 min 03 s
